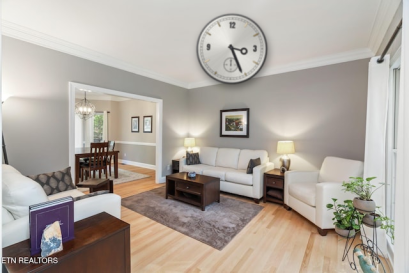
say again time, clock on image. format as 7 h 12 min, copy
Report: 3 h 26 min
